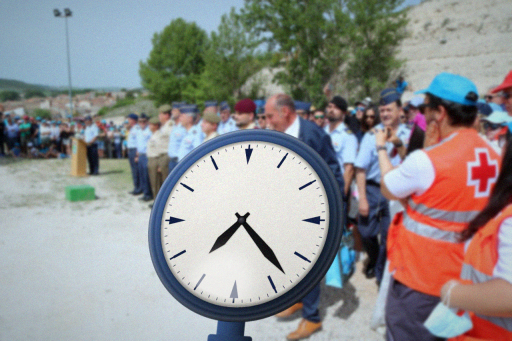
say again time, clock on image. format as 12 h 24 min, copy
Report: 7 h 23 min
